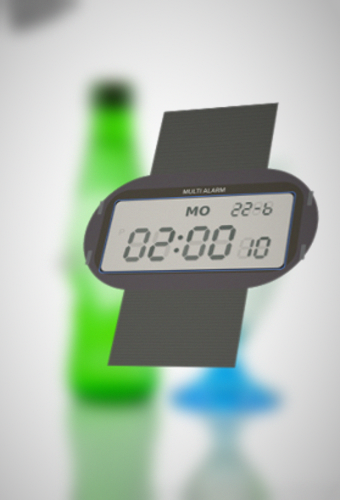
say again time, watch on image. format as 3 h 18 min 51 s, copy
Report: 2 h 00 min 10 s
